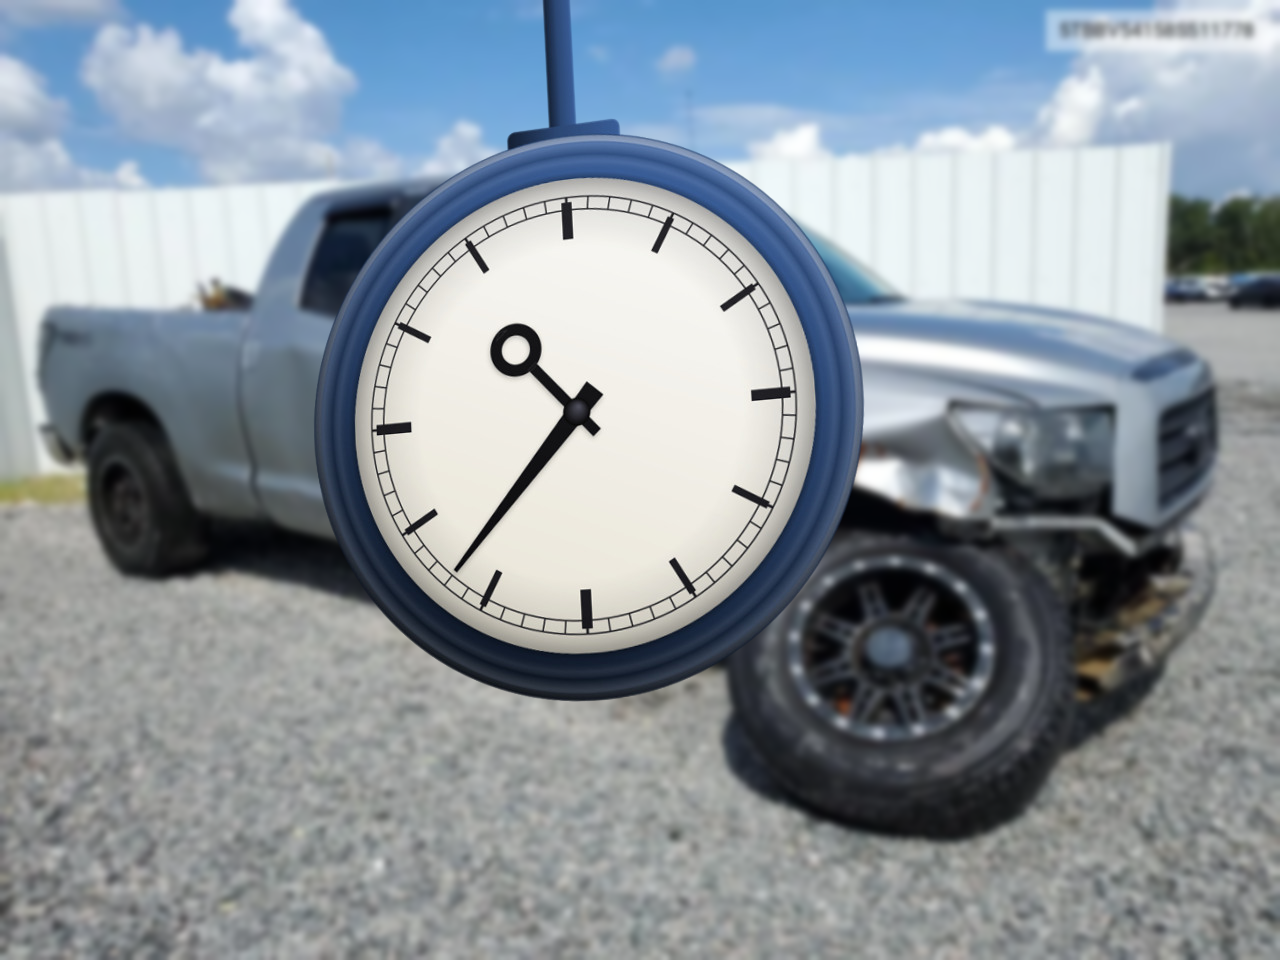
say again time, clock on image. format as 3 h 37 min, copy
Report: 10 h 37 min
